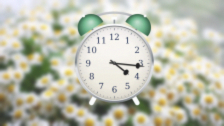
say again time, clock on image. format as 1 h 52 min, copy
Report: 4 h 16 min
